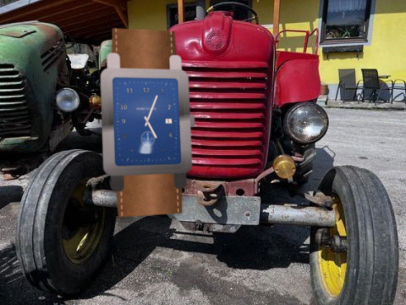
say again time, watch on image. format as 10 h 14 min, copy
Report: 5 h 04 min
